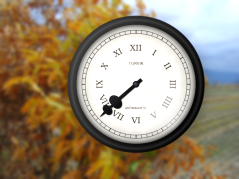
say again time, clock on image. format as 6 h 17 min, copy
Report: 7 h 38 min
